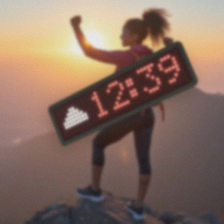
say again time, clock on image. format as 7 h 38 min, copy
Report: 12 h 39 min
